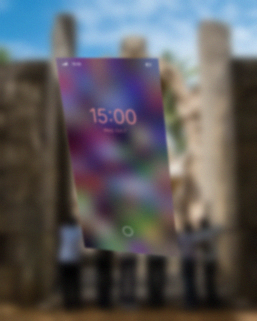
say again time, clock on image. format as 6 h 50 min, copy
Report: 15 h 00 min
